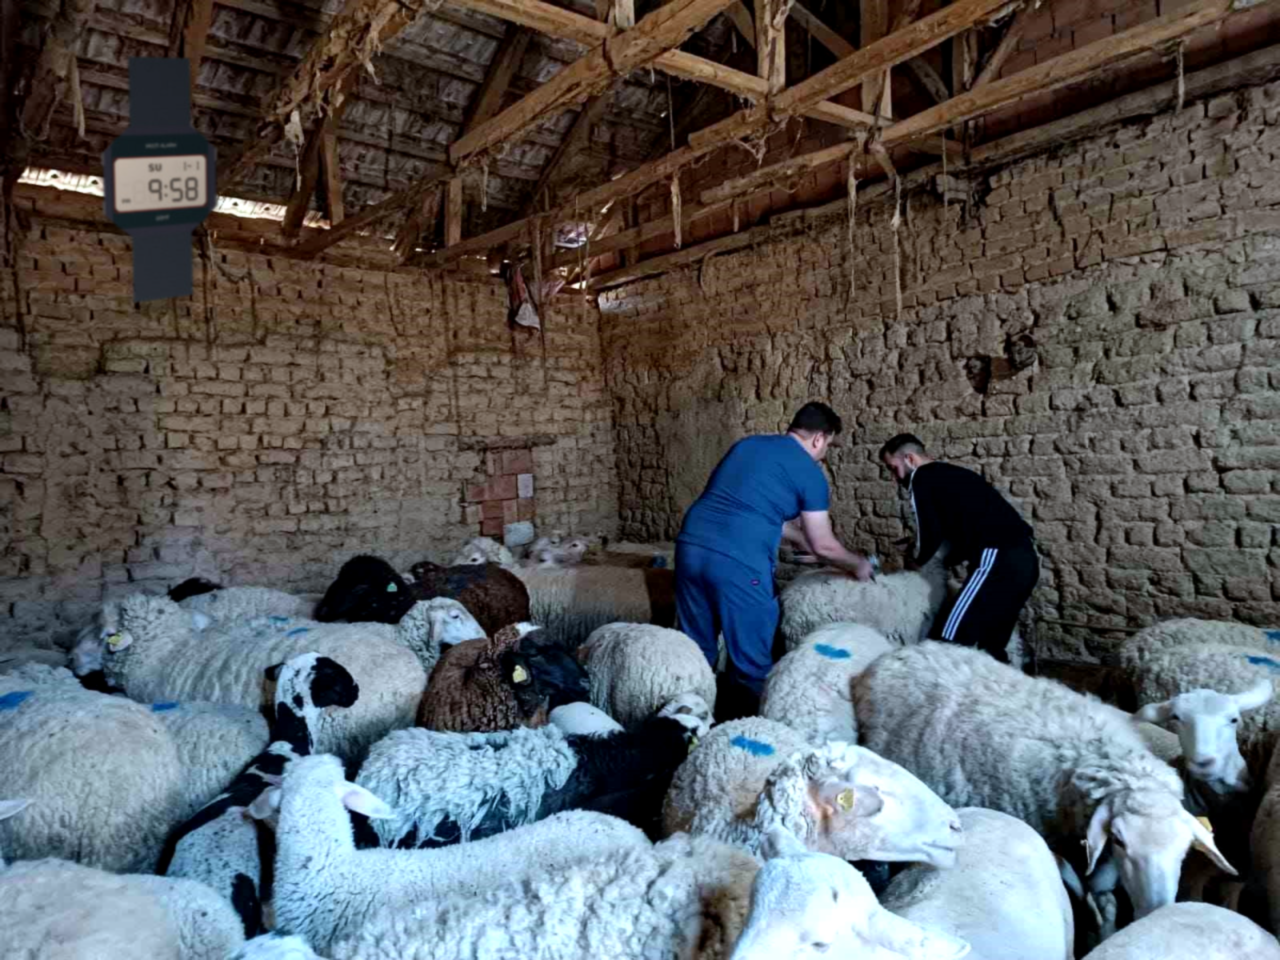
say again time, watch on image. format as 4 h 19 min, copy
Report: 9 h 58 min
